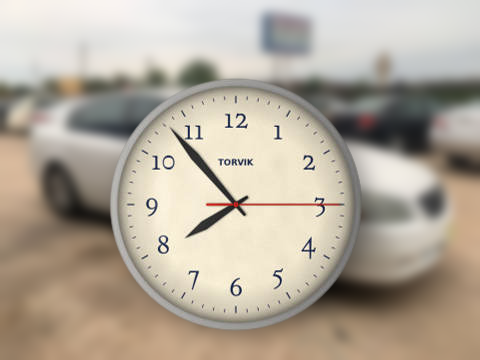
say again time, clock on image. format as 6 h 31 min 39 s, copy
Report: 7 h 53 min 15 s
